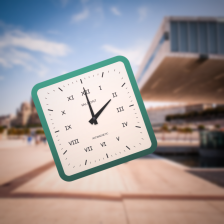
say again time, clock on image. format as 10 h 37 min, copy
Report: 2 h 00 min
